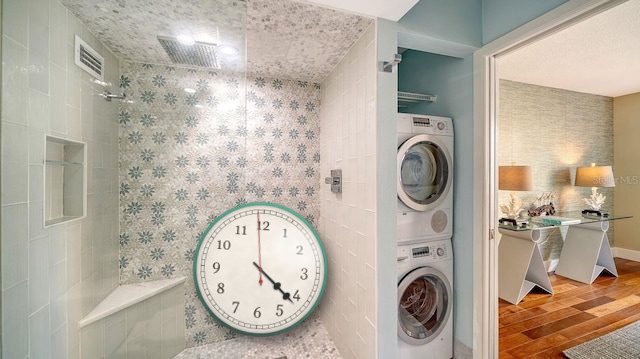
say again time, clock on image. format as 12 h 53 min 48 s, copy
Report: 4 h 21 min 59 s
